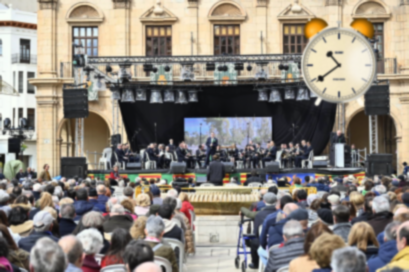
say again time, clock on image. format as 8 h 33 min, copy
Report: 10 h 39 min
